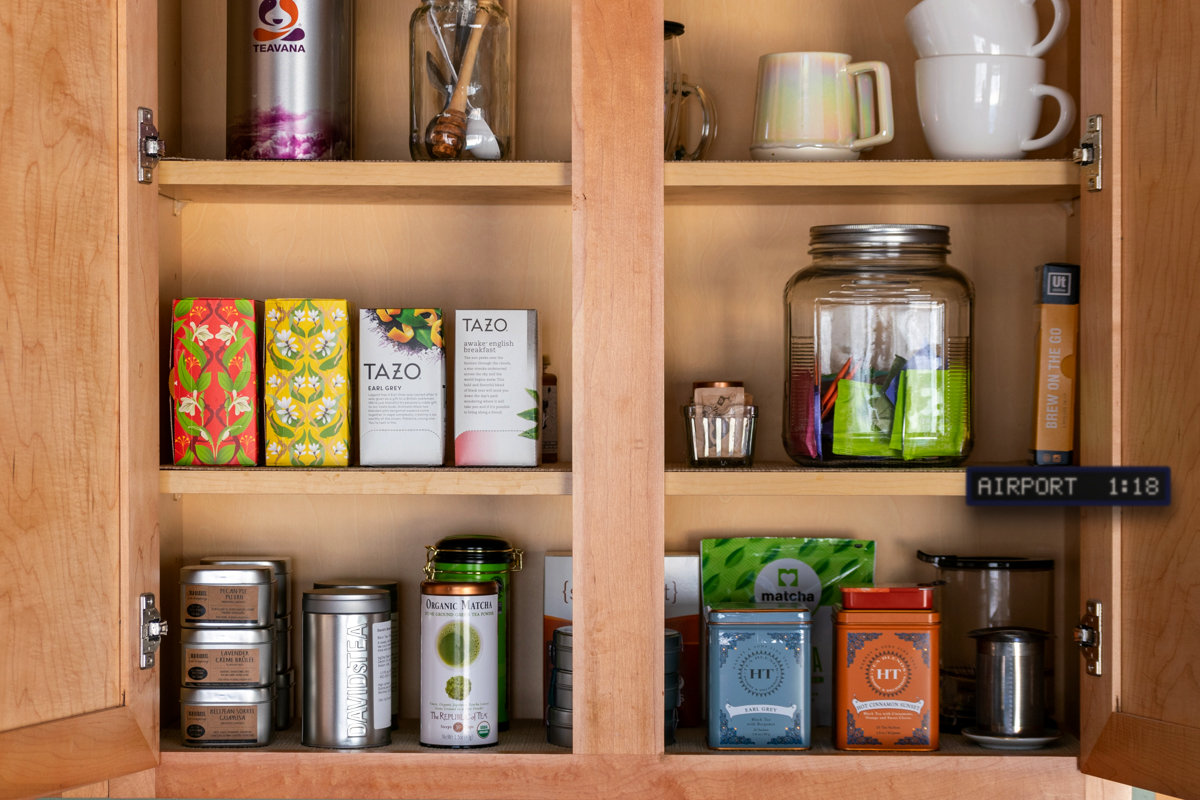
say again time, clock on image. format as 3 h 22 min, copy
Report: 1 h 18 min
